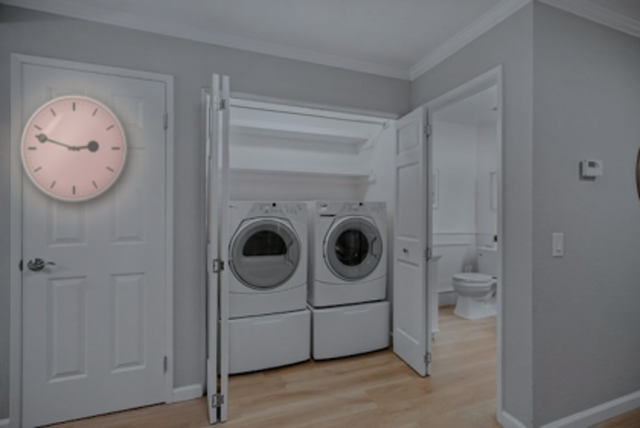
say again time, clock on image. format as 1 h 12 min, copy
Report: 2 h 48 min
